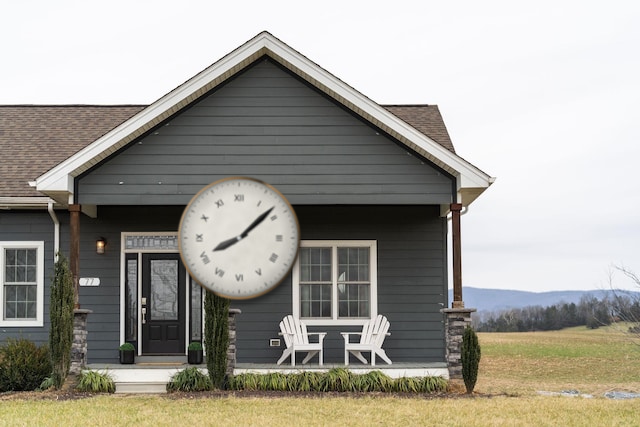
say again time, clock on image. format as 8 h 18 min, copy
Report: 8 h 08 min
